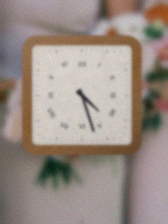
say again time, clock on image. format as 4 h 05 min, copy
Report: 4 h 27 min
